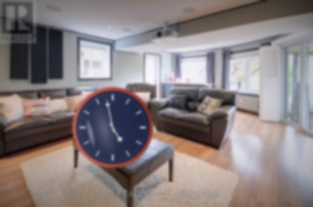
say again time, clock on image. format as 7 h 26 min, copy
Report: 4 h 58 min
